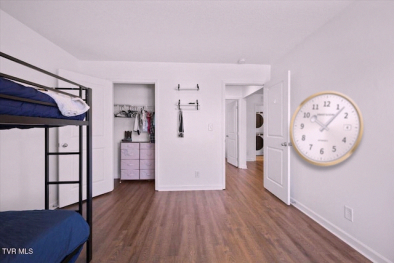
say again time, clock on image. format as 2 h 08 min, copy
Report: 10 h 07 min
